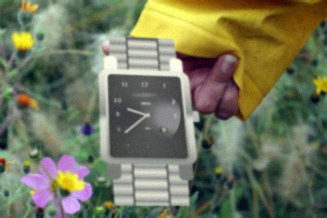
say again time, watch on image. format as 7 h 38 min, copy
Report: 9 h 38 min
